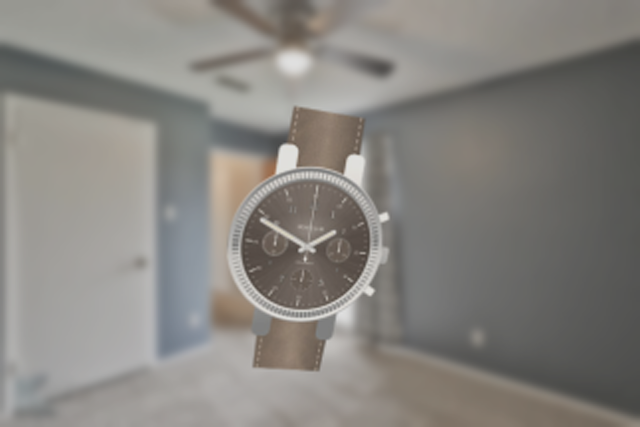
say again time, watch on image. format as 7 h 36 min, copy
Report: 1 h 49 min
